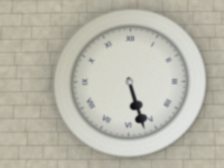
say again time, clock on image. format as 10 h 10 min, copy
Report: 5 h 27 min
